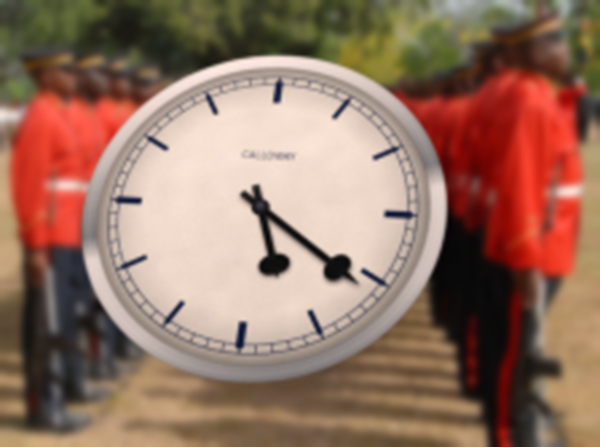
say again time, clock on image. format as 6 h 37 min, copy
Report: 5 h 21 min
